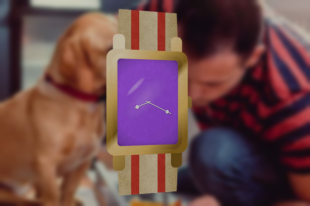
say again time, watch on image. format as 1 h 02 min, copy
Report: 8 h 19 min
